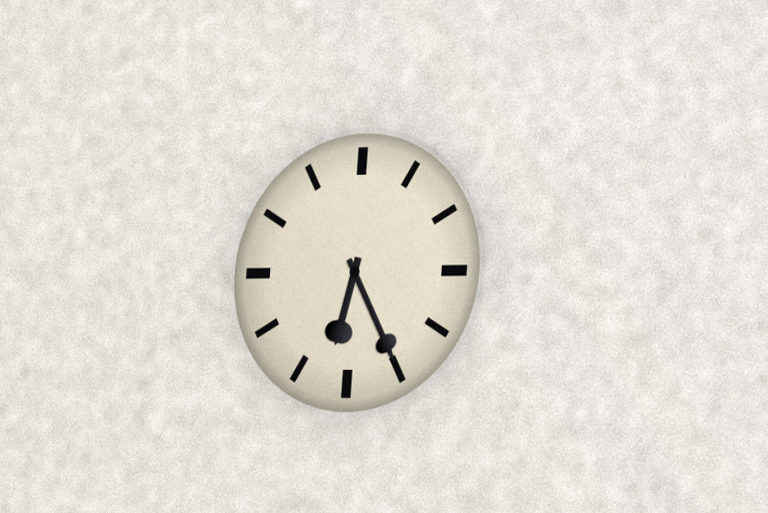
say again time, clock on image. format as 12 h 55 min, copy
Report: 6 h 25 min
